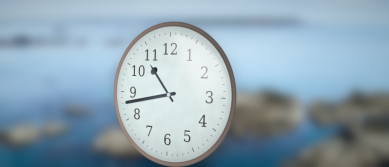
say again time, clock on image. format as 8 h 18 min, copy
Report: 10 h 43 min
